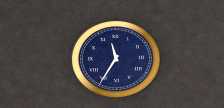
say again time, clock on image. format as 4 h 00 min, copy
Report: 11 h 35 min
